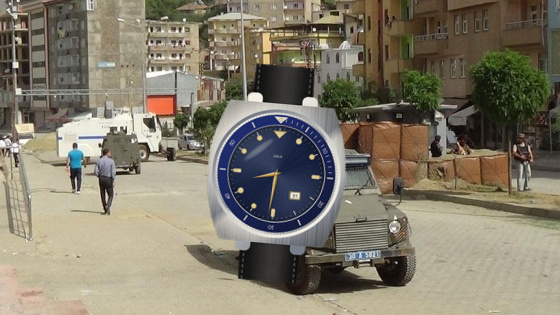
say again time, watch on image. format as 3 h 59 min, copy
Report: 8 h 31 min
